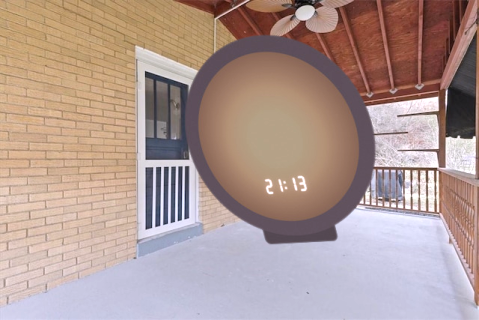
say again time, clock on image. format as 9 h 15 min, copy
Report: 21 h 13 min
